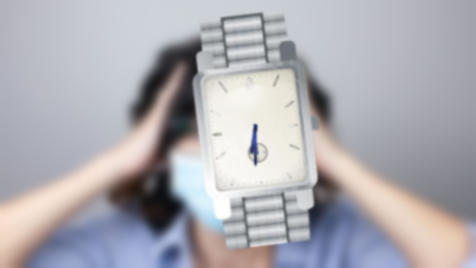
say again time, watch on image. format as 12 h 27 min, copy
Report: 6 h 31 min
